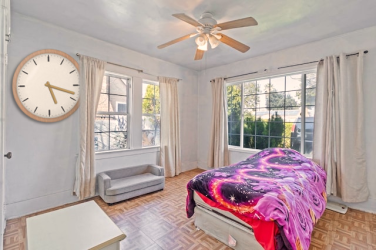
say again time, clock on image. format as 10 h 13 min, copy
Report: 5 h 18 min
